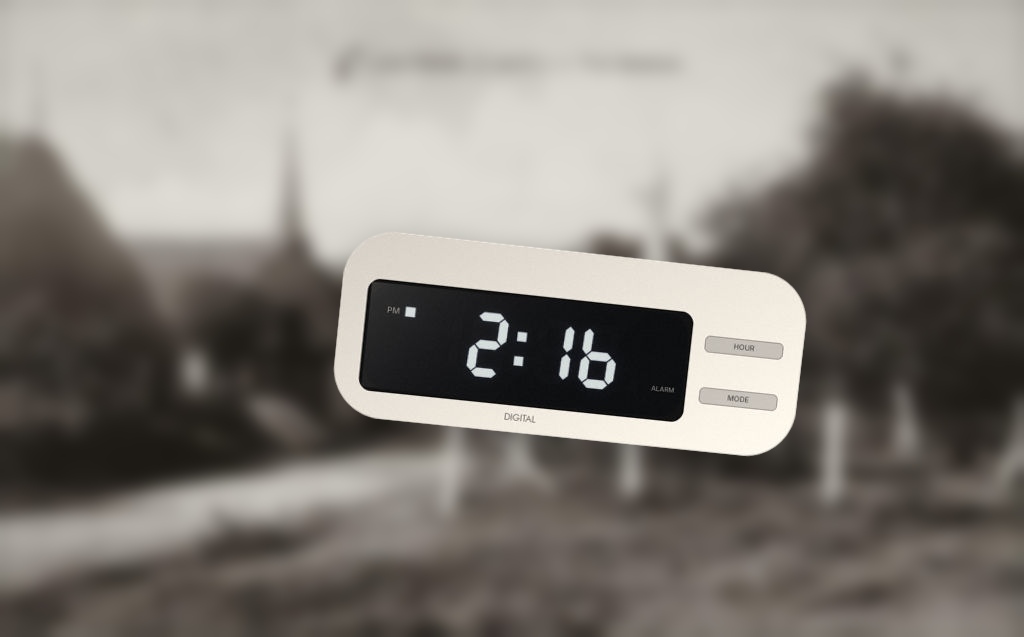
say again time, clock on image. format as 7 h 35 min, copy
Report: 2 h 16 min
